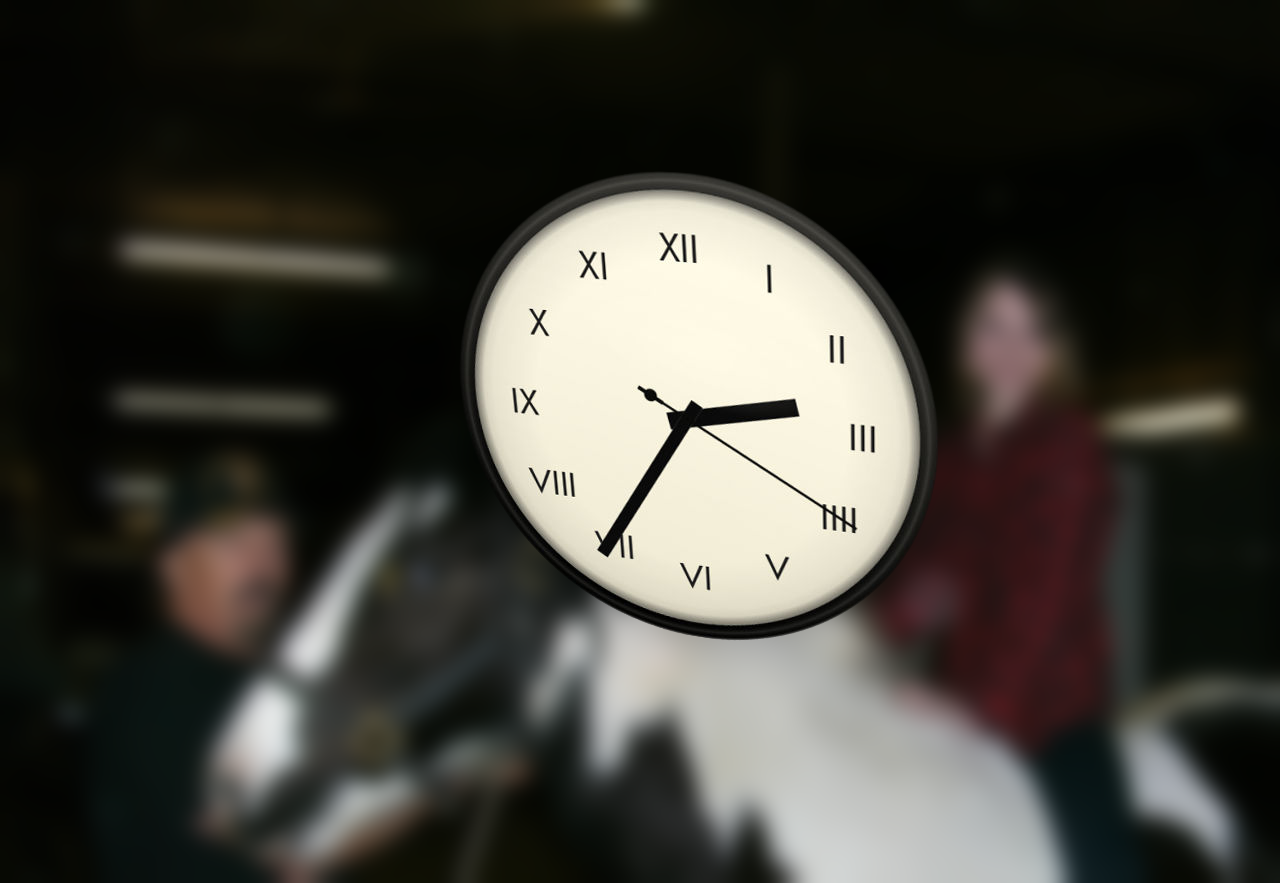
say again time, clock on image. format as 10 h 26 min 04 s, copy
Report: 2 h 35 min 20 s
